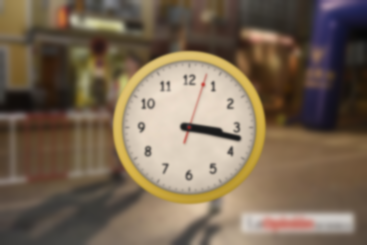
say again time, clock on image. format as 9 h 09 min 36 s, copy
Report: 3 h 17 min 03 s
